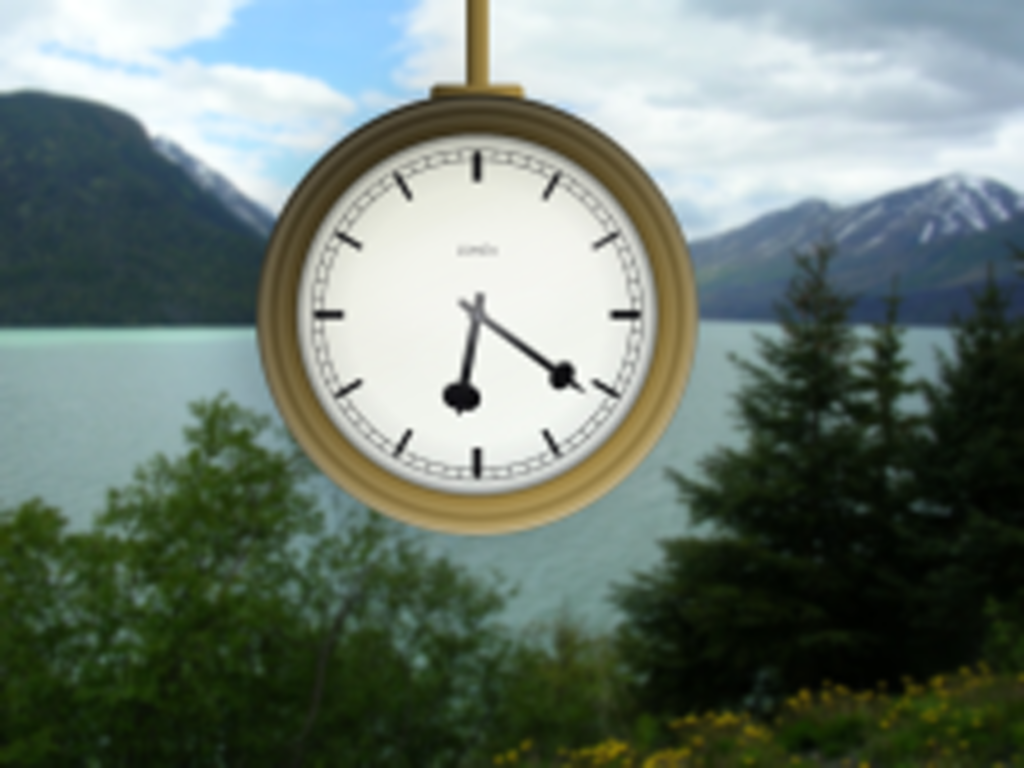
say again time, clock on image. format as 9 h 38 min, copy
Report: 6 h 21 min
